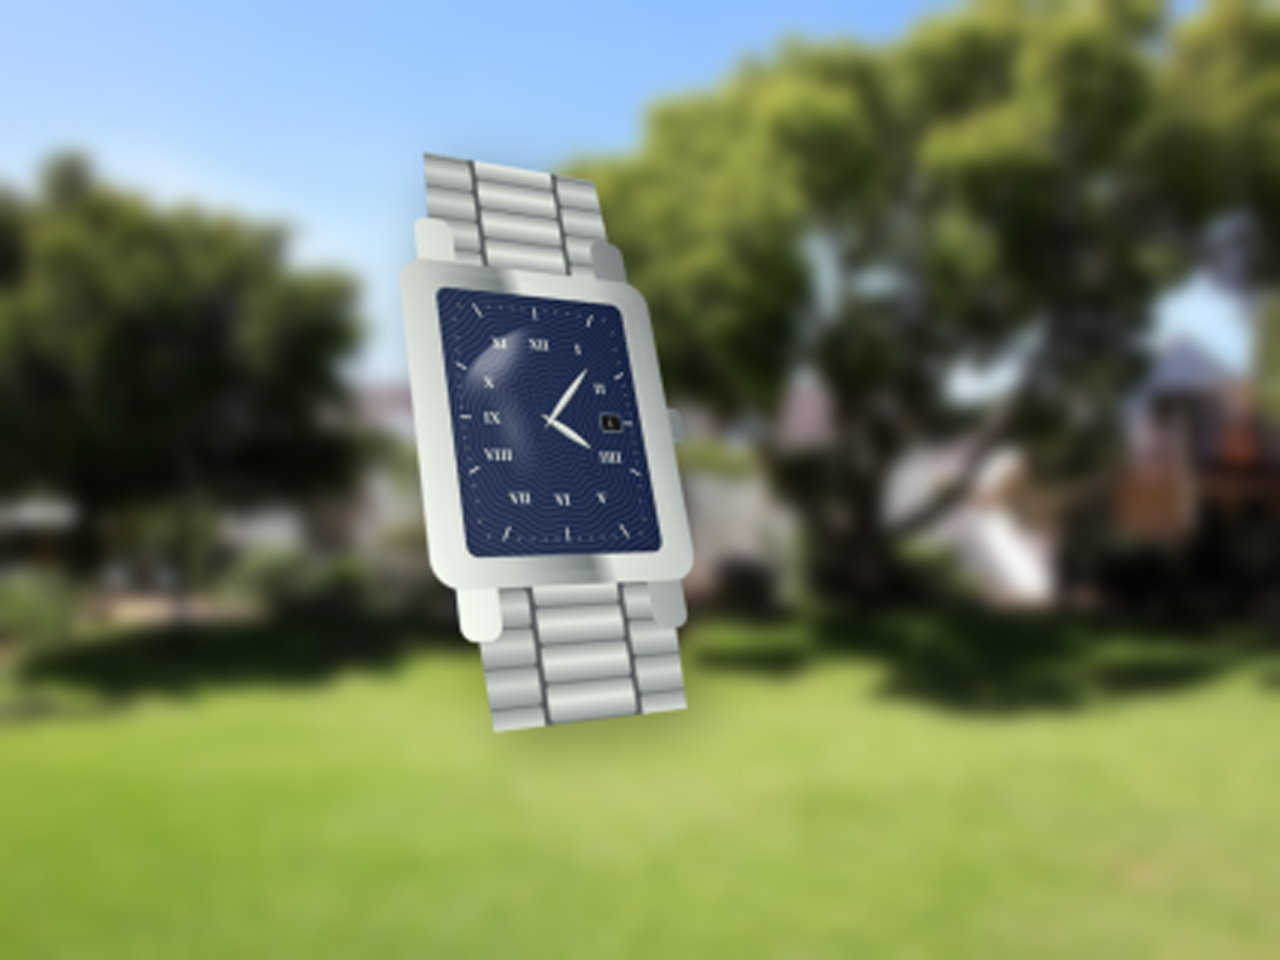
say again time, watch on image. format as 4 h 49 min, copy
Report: 4 h 07 min
